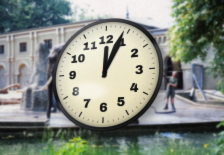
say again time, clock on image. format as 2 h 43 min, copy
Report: 12 h 04 min
